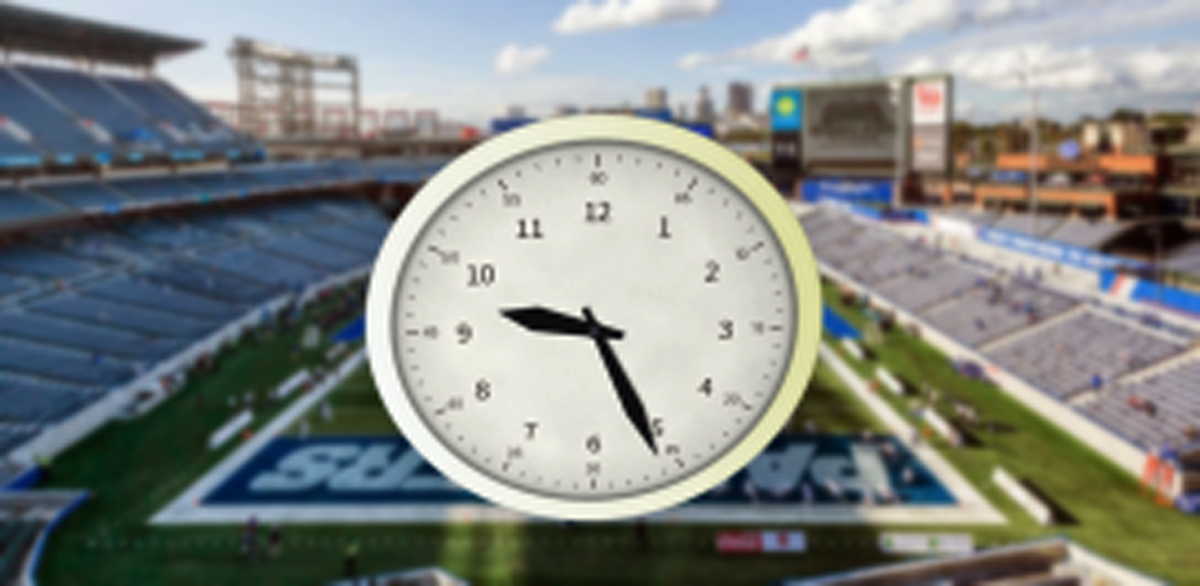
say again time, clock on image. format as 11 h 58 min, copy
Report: 9 h 26 min
